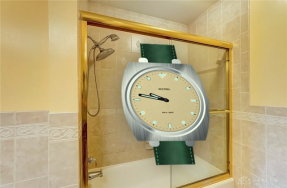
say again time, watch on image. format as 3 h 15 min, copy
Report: 9 h 47 min
